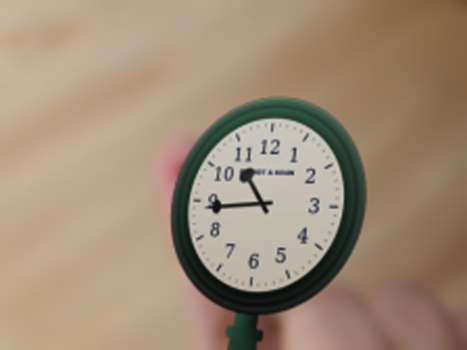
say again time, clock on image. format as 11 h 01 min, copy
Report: 10 h 44 min
